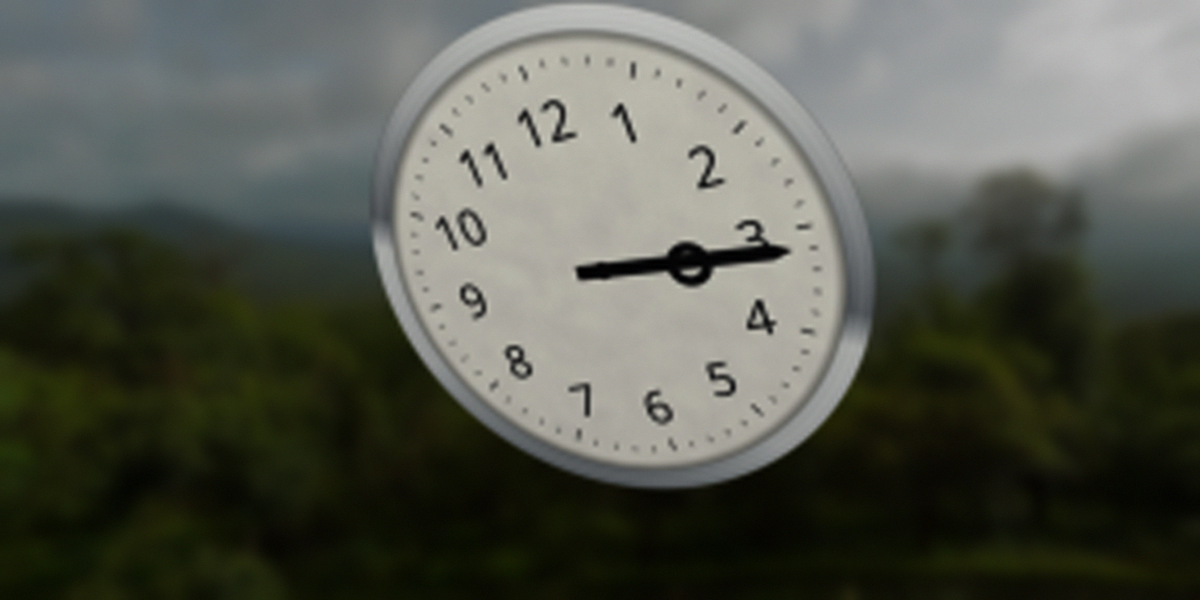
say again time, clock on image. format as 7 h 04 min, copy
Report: 3 h 16 min
